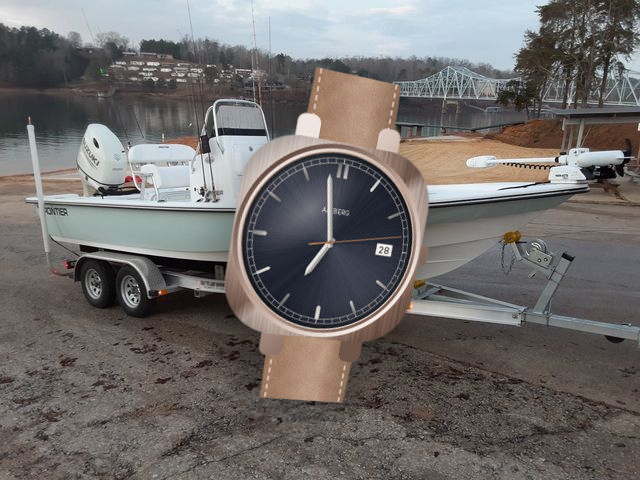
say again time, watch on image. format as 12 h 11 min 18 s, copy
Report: 6 h 58 min 13 s
